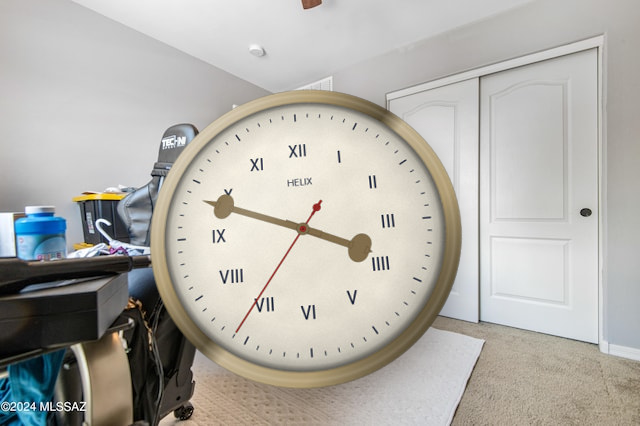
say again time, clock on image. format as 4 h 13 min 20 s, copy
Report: 3 h 48 min 36 s
